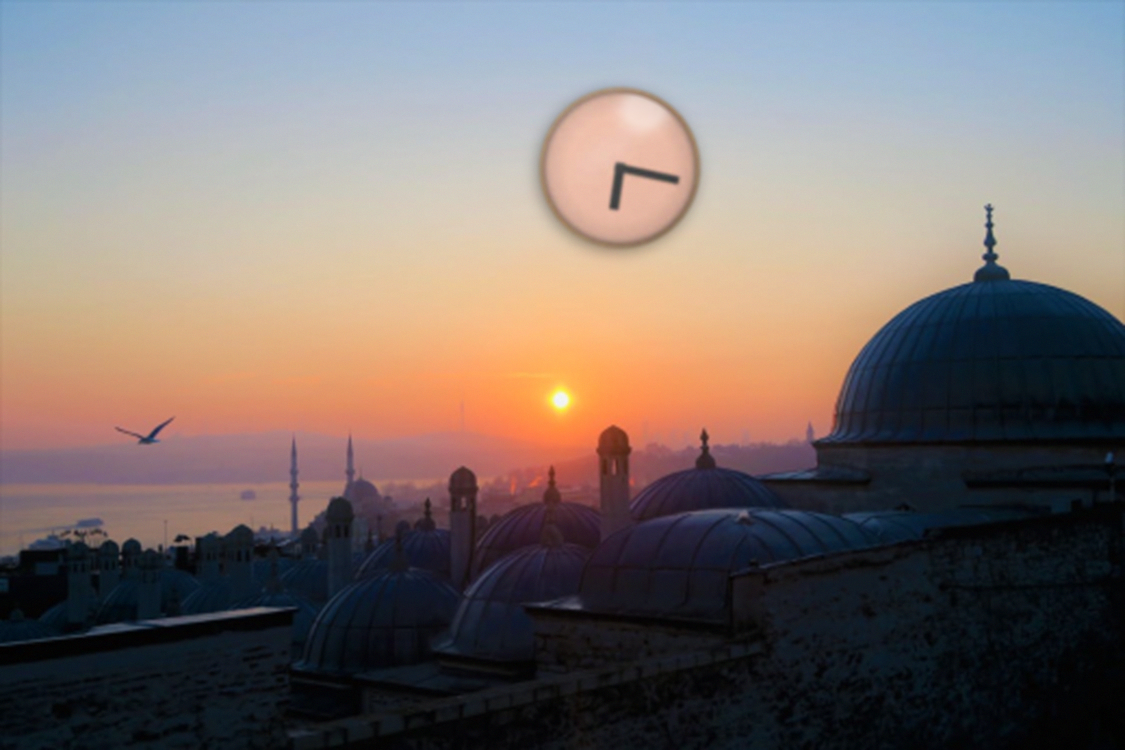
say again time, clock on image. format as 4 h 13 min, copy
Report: 6 h 17 min
